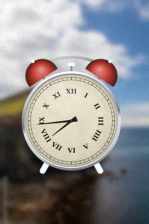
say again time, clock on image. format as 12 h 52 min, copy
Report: 7 h 44 min
